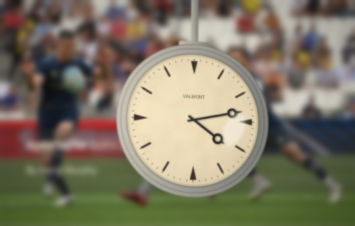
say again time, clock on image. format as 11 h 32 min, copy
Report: 4 h 13 min
